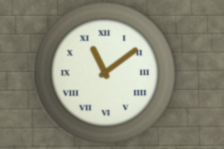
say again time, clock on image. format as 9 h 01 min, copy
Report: 11 h 09 min
